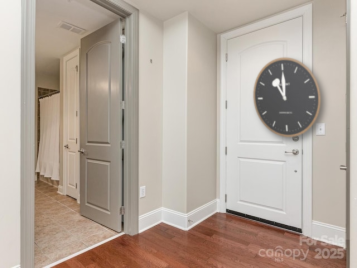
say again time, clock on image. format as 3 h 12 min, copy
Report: 11 h 00 min
